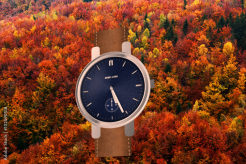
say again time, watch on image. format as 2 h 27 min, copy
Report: 5 h 26 min
